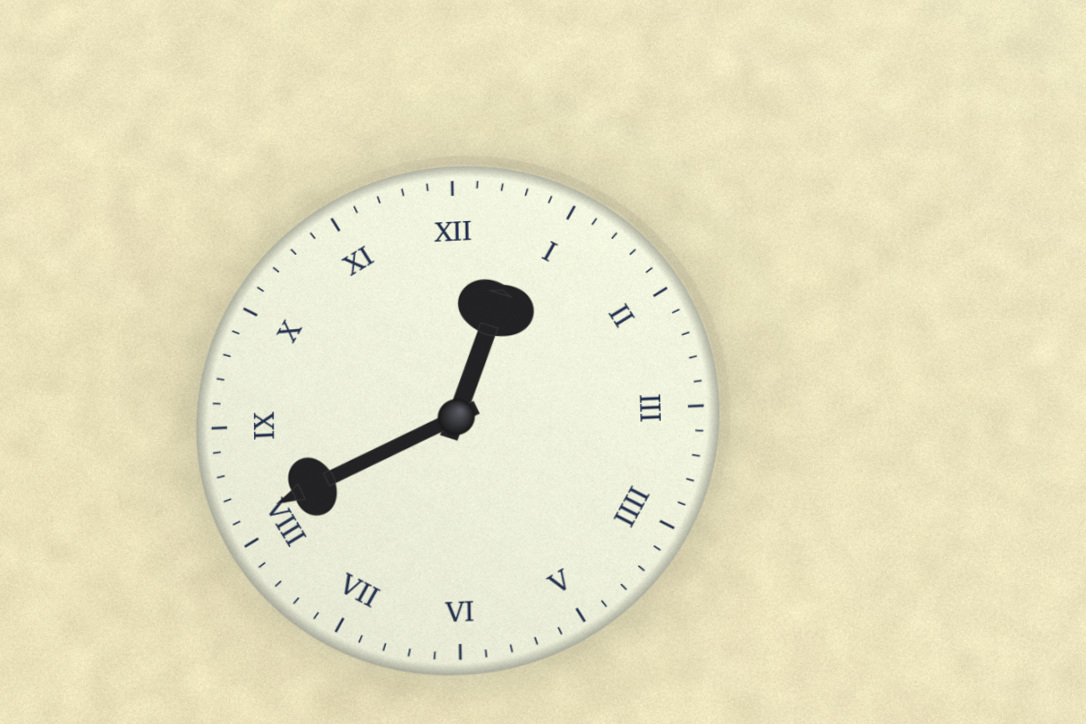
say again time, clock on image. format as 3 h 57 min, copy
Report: 12 h 41 min
